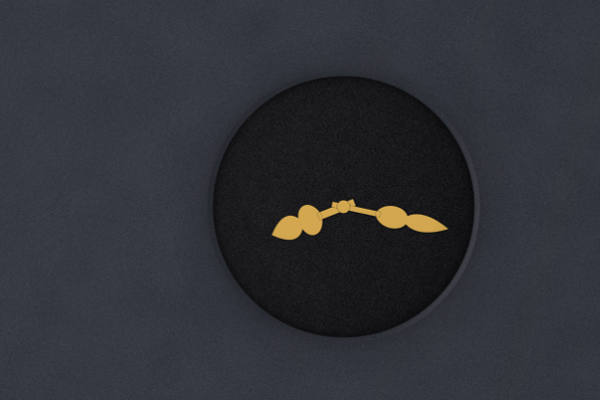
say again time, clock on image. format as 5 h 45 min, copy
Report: 8 h 17 min
